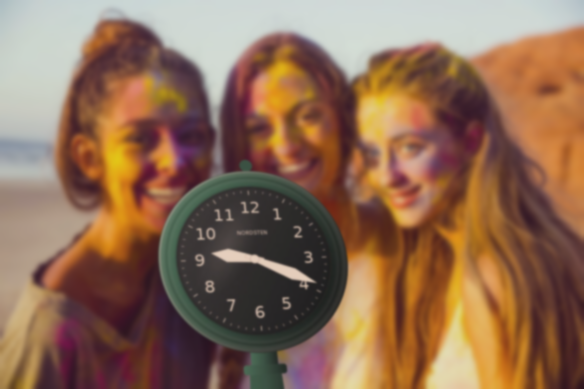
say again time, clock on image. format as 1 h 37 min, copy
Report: 9 h 19 min
